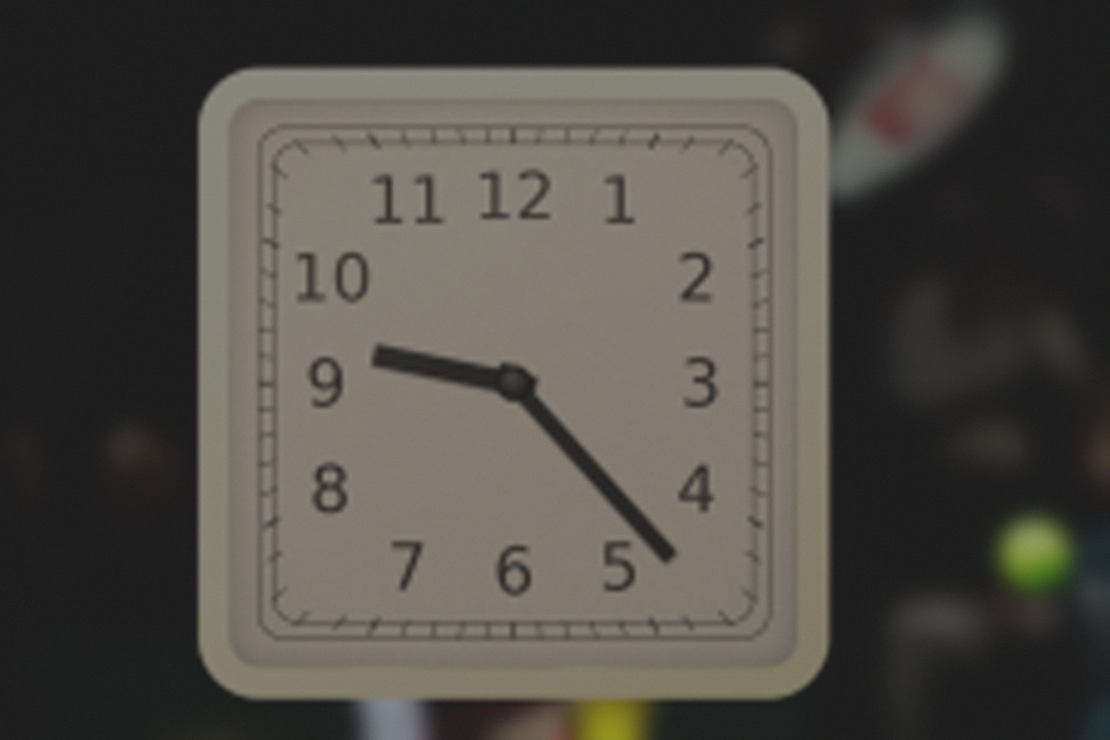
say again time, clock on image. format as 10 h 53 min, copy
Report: 9 h 23 min
